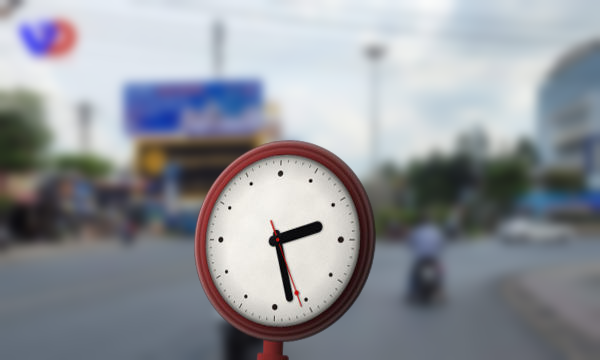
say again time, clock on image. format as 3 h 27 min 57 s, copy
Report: 2 h 27 min 26 s
